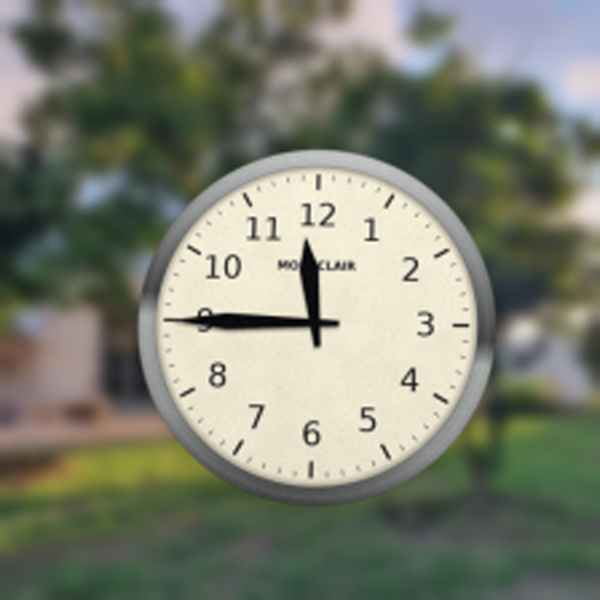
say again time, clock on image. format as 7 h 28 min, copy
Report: 11 h 45 min
